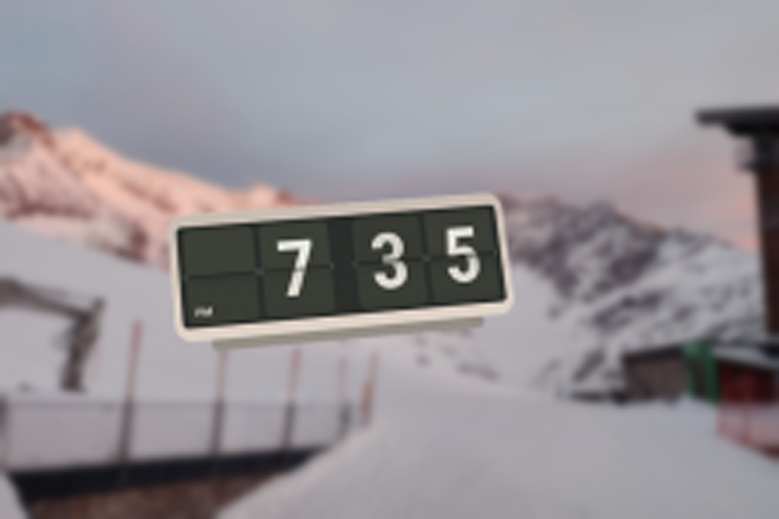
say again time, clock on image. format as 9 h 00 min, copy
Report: 7 h 35 min
